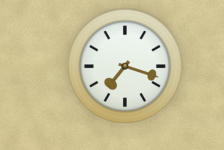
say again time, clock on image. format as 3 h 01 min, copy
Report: 7 h 18 min
